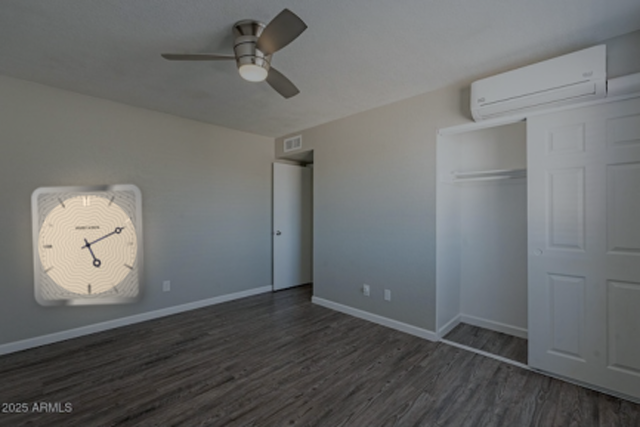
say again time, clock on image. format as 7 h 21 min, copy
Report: 5 h 11 min
